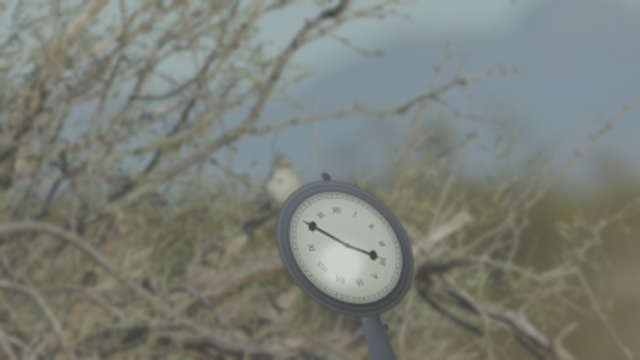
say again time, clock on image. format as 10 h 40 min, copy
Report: 3 h 51 min
